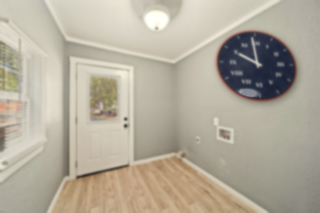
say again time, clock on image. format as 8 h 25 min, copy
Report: 9 h 59 min
